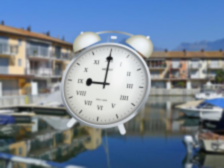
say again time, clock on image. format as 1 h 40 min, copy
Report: 9 h 00 min
